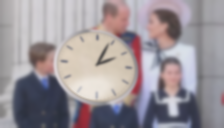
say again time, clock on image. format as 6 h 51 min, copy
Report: 2 h 04 min
